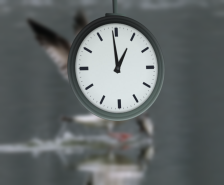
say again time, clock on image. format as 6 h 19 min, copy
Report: 12 h 59 min
